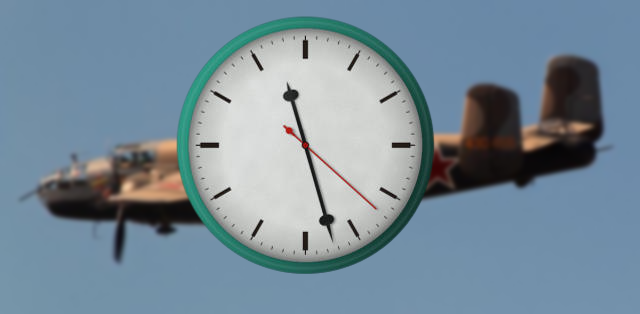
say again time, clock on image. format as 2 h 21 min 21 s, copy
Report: 11 h 27 min 22 s
